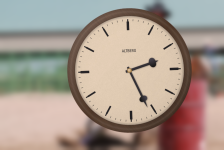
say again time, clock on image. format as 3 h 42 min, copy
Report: 2 h 26 min
